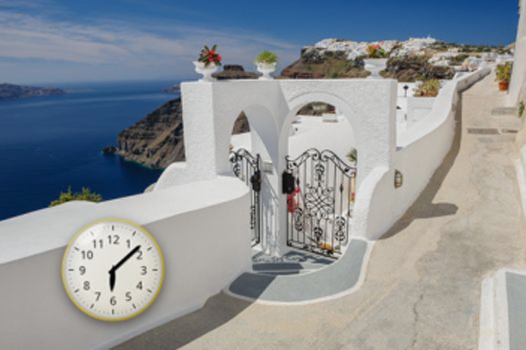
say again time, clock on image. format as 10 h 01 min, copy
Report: 6 h 08 min
